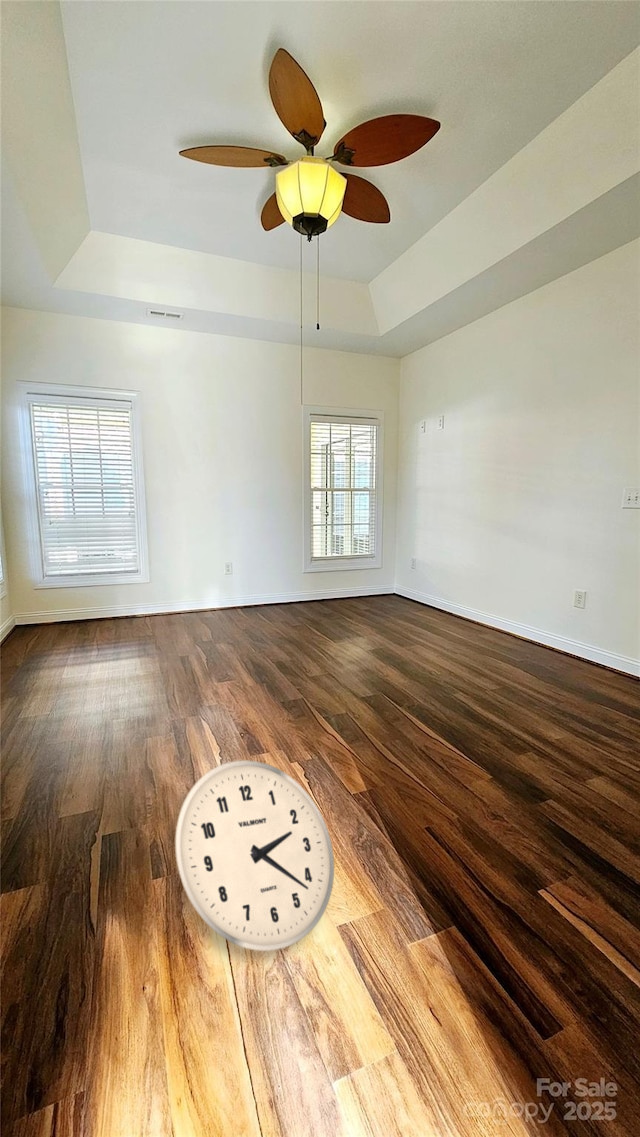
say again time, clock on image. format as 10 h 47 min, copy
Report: 2 h 22 min
